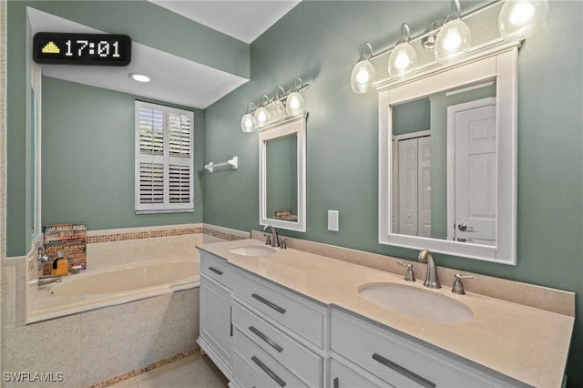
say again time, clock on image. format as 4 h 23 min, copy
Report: 17 h 01 min
